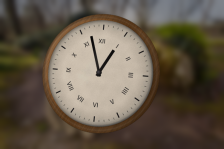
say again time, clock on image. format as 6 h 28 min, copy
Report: 12 h 57 min
